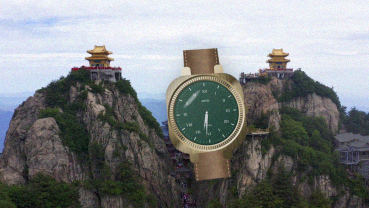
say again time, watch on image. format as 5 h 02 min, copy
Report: 6 h 31 min
